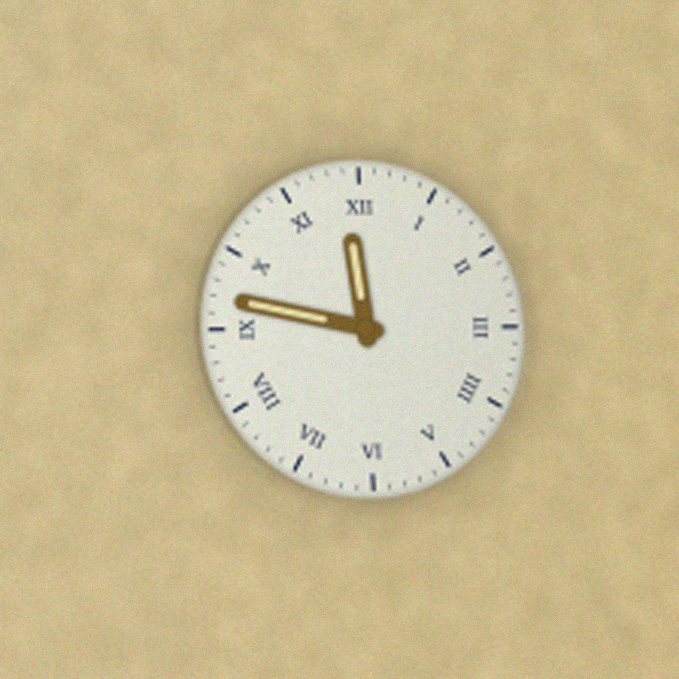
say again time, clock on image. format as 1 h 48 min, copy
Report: 11 h 47 min
